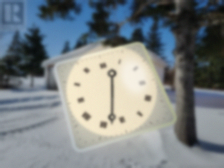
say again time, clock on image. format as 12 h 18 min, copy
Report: 12 h 33 min
